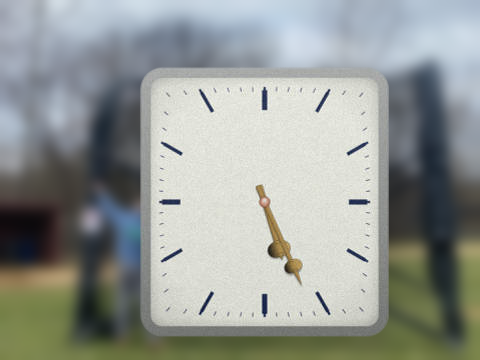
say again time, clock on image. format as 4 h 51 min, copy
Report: 5 h 26 min
